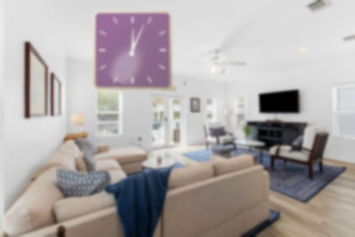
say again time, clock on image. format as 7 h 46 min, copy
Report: 12 h 04 min
